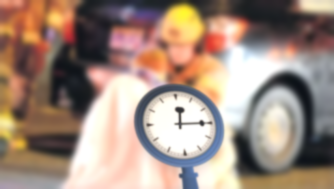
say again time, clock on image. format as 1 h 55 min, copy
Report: 12 h 15 min
